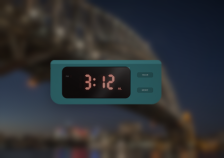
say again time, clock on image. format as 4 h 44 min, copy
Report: 3 h 12 min
